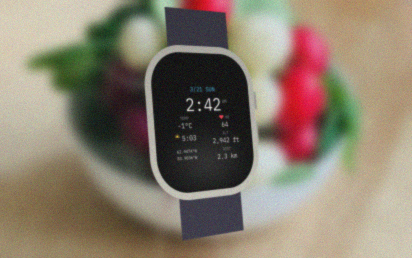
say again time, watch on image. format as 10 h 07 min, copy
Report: 2 h 42 min
